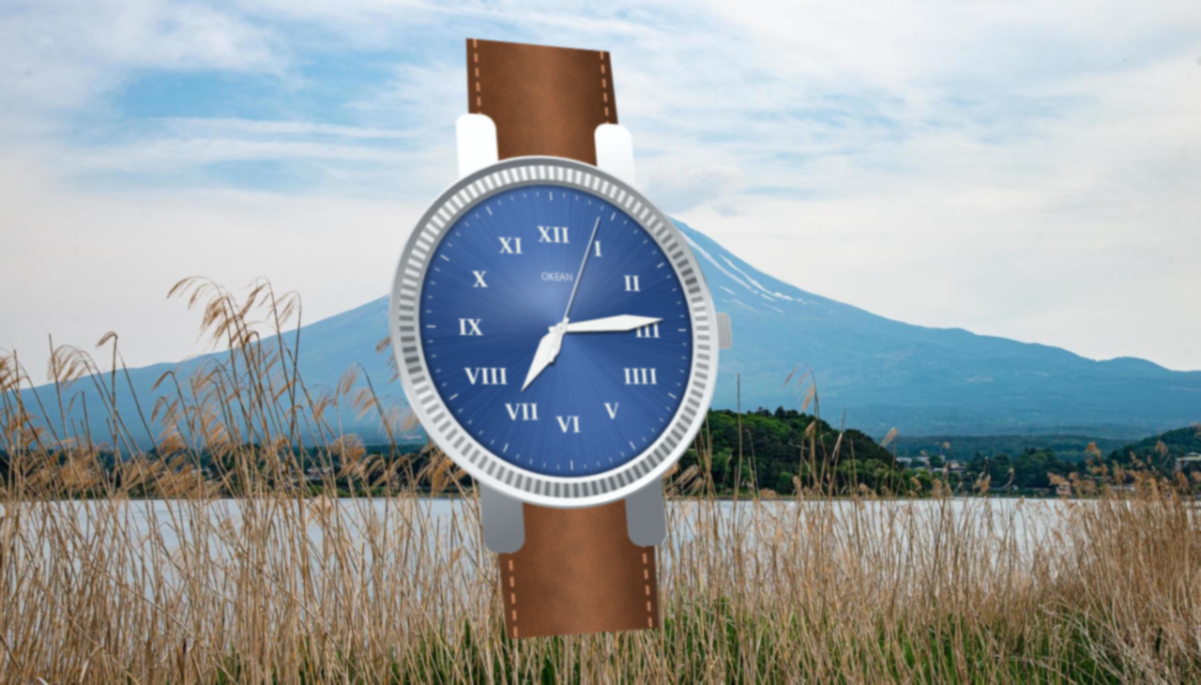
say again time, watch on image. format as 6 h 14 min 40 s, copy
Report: 7 h 14 min 04 s
